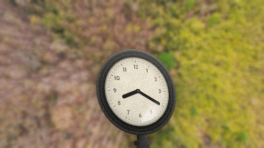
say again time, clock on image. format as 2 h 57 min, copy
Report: 8 h 20 min
